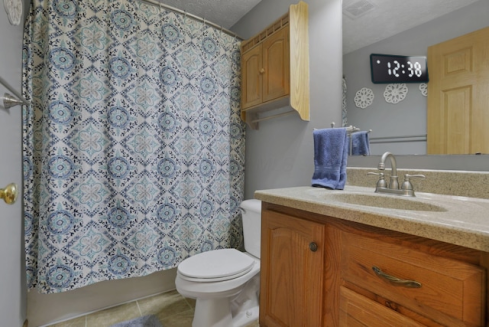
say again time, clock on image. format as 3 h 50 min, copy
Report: 12 h 38 min
